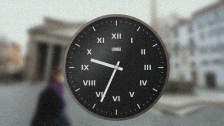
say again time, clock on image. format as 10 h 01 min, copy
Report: 9 h 34 min
